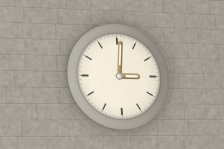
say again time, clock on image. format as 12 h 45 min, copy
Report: 3 h 01 min
